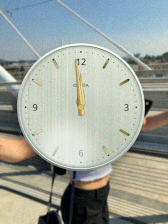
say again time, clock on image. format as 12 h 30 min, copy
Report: 11 h 59 min
